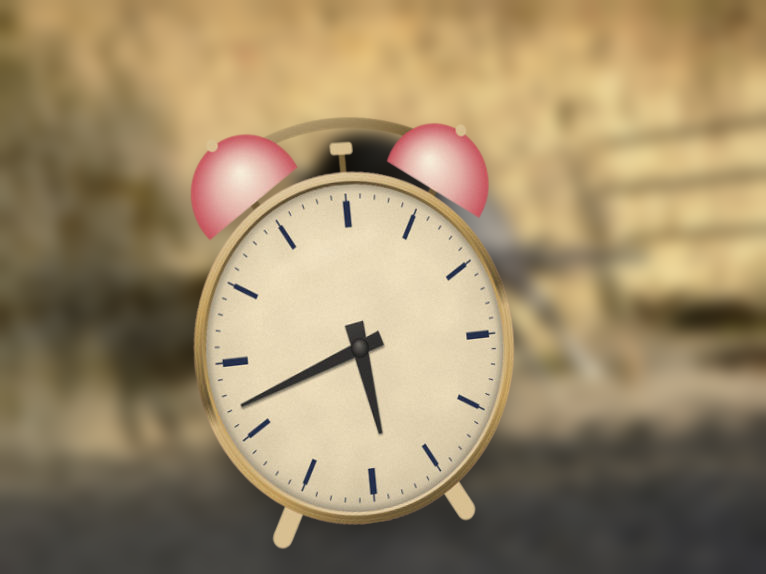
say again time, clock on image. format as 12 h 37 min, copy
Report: 5 h 42 min
